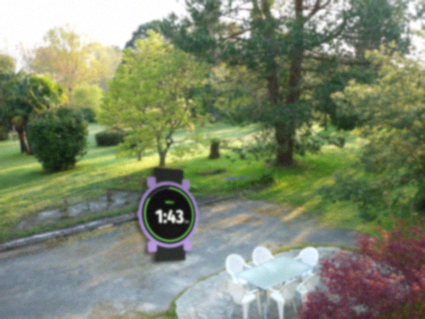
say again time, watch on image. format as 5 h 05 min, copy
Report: 1 h 43 min
